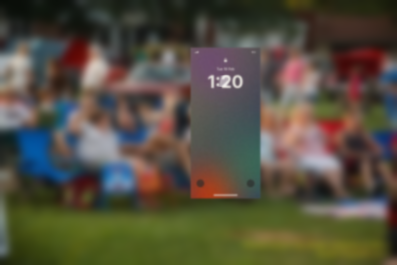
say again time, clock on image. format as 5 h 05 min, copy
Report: 1 h 20 min
